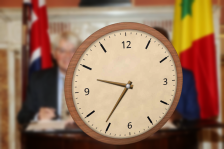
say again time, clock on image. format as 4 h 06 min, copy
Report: 9 h 36 min
